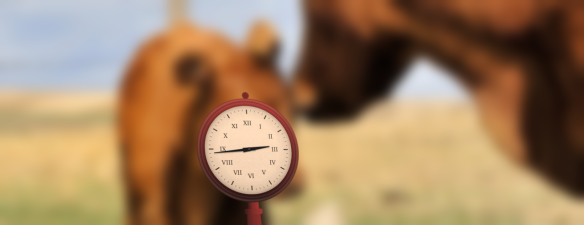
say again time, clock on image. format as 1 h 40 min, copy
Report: 2 h 44 min
